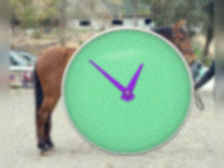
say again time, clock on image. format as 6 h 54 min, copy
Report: 12 h 52 min
